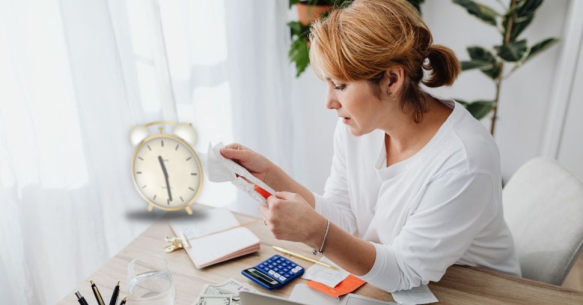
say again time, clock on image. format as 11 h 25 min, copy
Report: 11 h 29 min
